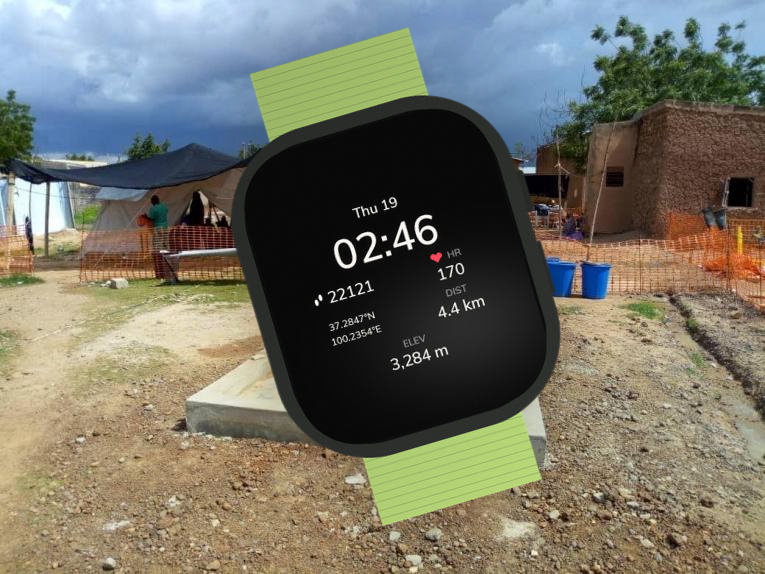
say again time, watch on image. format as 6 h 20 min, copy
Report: 2 h 46 min
